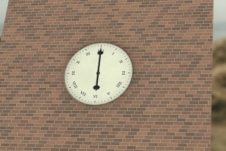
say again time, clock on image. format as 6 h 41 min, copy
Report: 6 h 00 min
